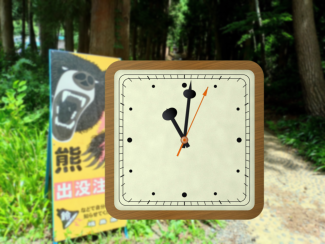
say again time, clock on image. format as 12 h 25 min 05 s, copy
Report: 11 h 01 min 04 s
